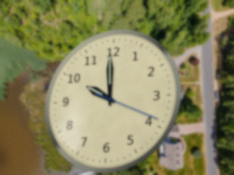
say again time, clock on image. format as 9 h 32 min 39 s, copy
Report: 9 h 59 min 19 s
